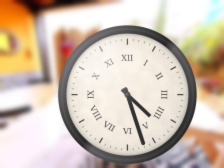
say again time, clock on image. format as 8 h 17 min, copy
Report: 4 h 27 min
